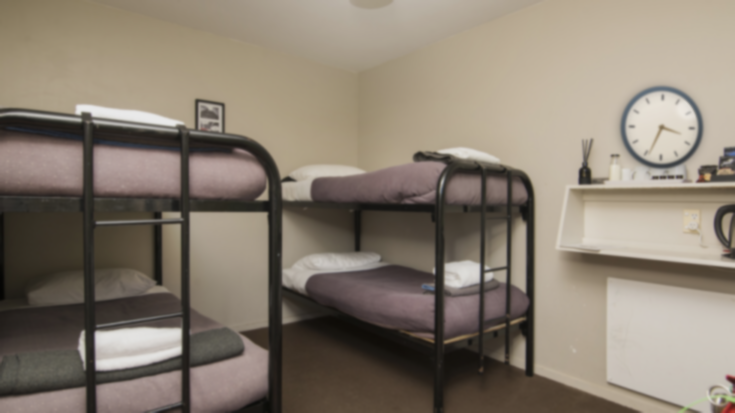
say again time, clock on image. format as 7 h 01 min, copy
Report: 3 h 34 min
